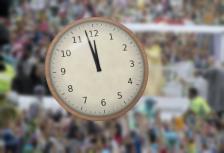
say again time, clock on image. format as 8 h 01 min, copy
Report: 11 h 58 min
